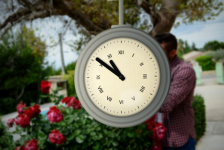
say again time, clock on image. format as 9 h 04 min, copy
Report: 10 h 51 min
